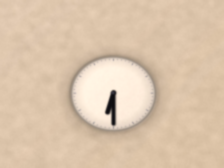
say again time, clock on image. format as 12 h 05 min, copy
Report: 6 h 30 min
